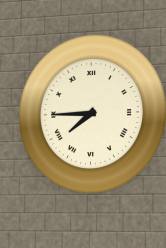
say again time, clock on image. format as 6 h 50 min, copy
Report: 7 h 45 min
